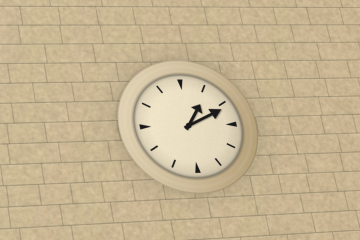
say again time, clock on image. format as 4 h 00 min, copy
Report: 1 h 11 min
